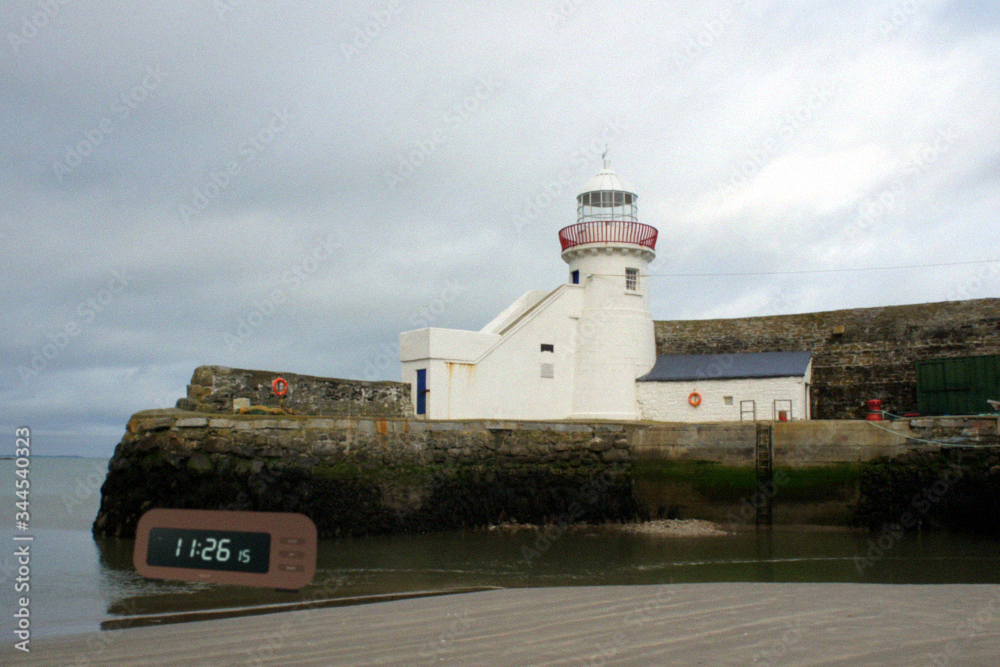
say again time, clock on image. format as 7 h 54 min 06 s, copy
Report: 11 h 26 min 15 s
